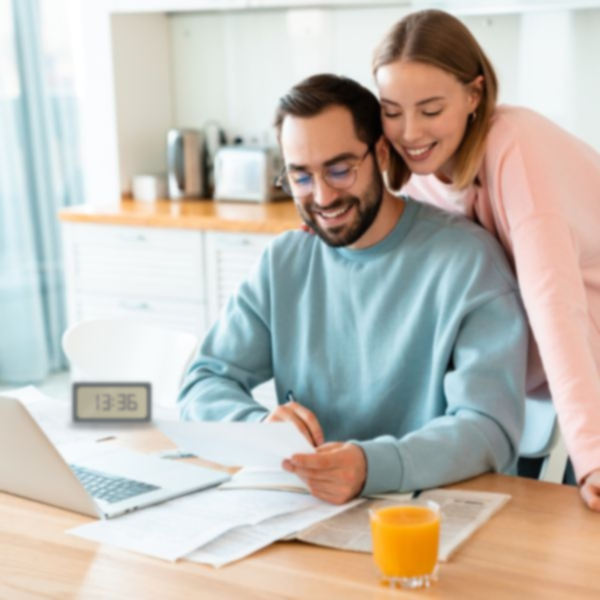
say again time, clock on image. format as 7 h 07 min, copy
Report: 13 h 36 min
